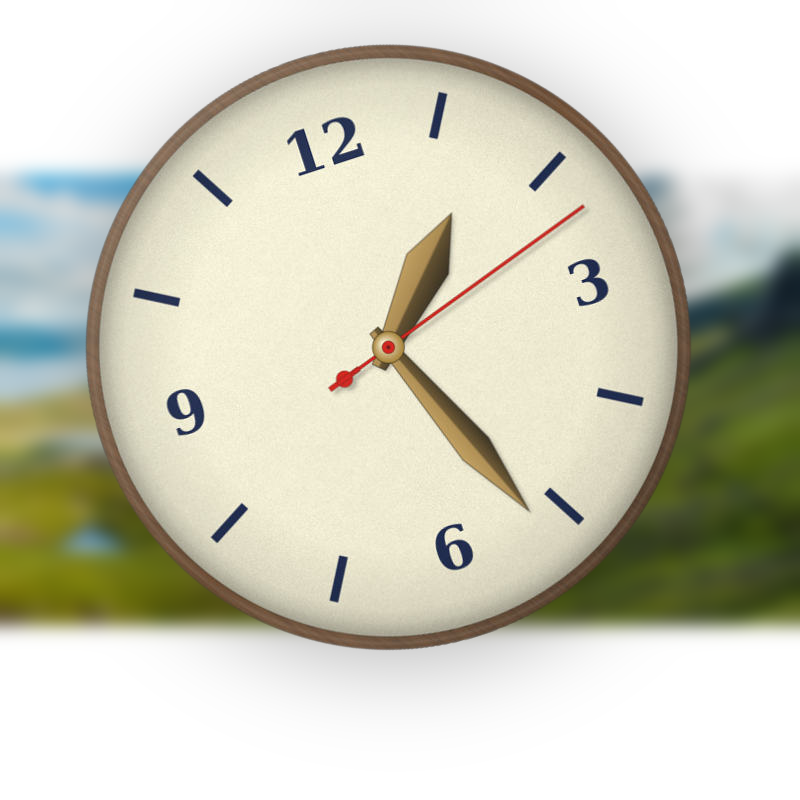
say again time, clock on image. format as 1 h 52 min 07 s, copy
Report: 1 h 26 min 12 s
